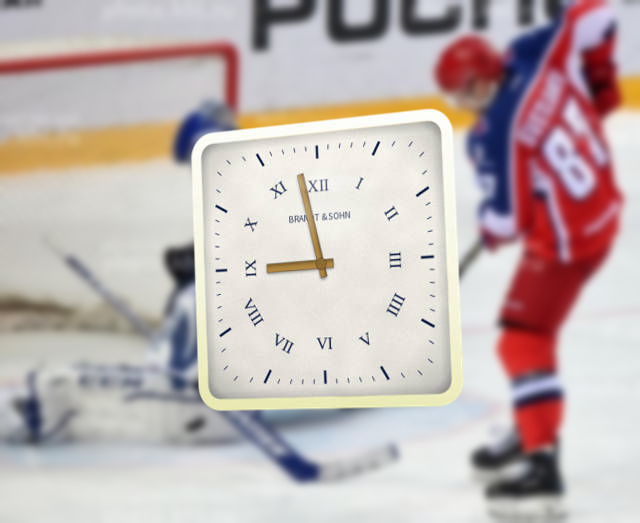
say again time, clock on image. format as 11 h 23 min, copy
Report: 8 h 58 min
